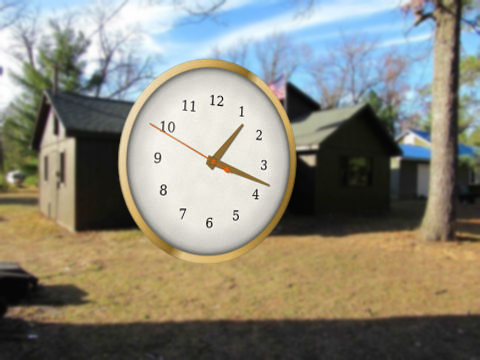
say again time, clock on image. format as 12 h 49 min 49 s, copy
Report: 1 h 17 min 49 s
